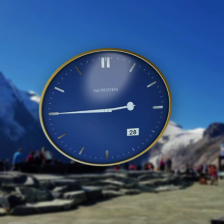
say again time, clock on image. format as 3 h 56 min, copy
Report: 2 h 45 min
